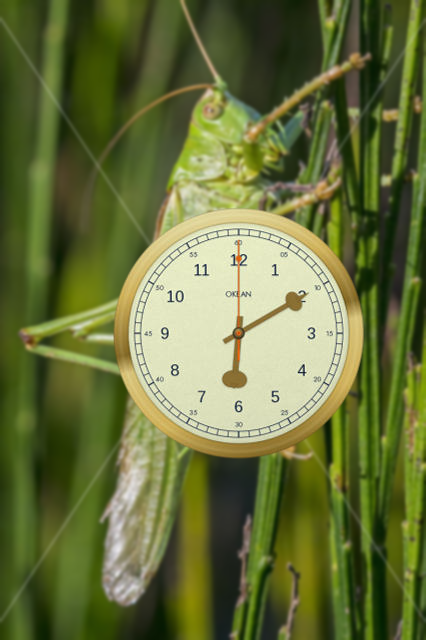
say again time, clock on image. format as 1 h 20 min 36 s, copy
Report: 6 h 10 min 00 s
